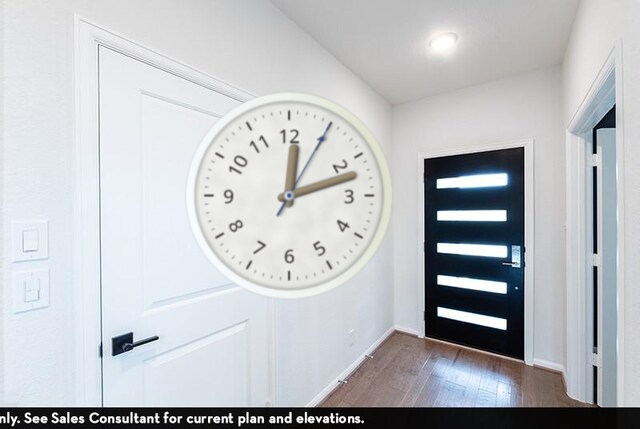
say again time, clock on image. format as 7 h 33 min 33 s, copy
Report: 12 h 12 min 05 s
